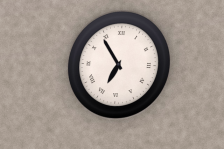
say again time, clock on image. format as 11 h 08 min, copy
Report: 6 h 54 min
